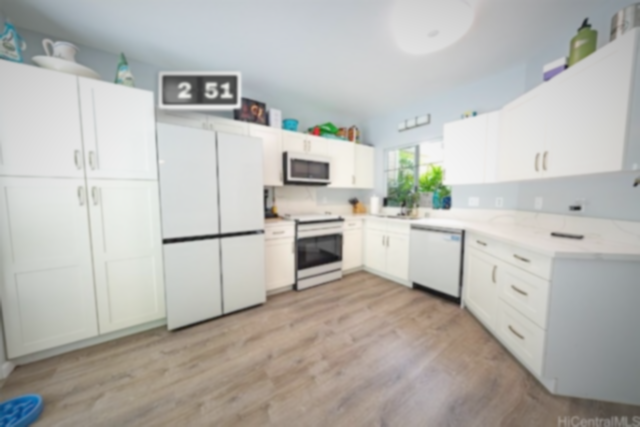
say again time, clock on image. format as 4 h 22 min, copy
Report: 2 h 51 min
